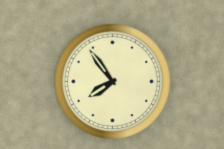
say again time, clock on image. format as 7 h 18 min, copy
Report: 7 h 54 min
